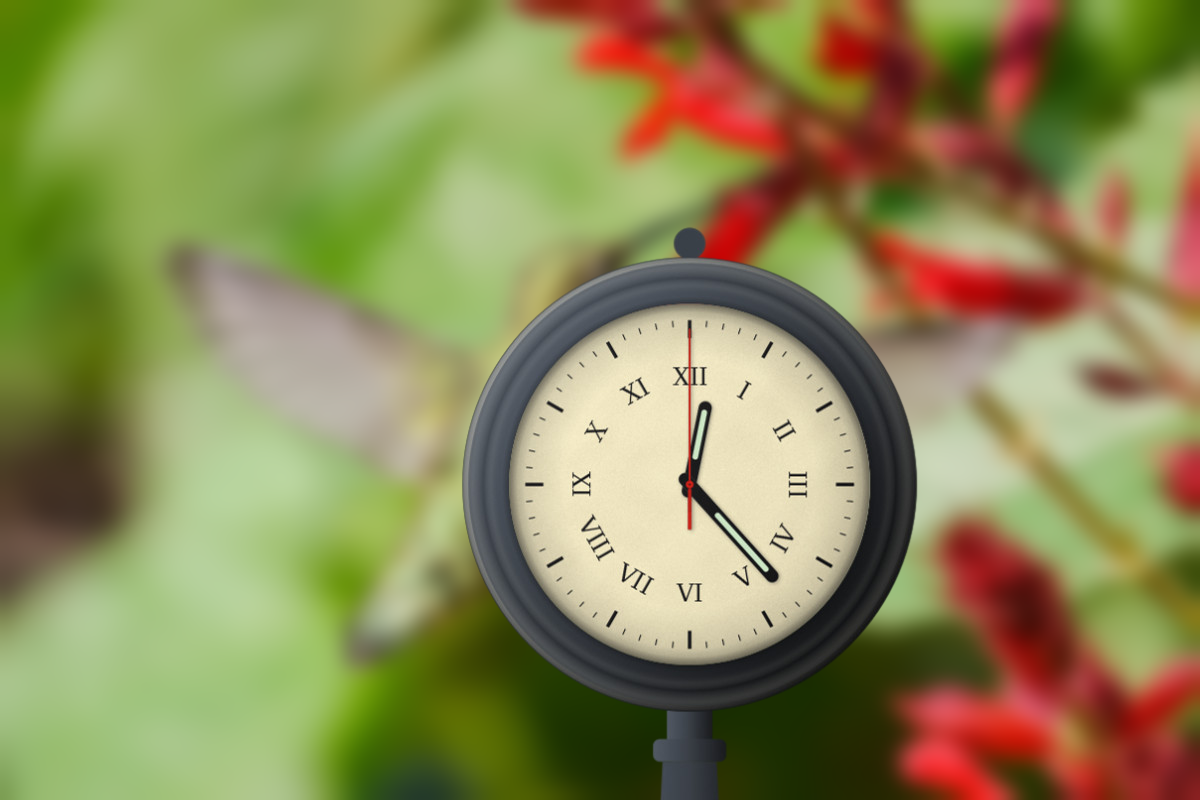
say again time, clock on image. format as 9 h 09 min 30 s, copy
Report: 12 h 23 min 00 s
